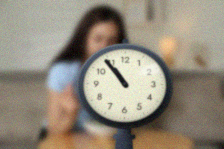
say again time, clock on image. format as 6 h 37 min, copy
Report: 10 h 54 min
